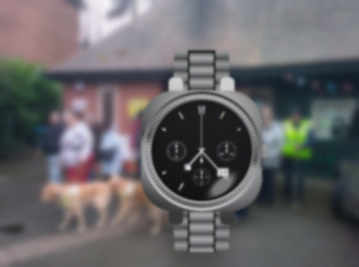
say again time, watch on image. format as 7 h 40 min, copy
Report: 7 h 23 min
